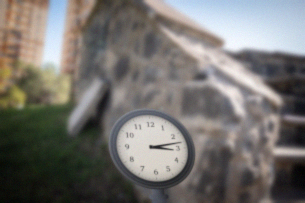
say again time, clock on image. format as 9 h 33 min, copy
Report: 3 h 13 min
